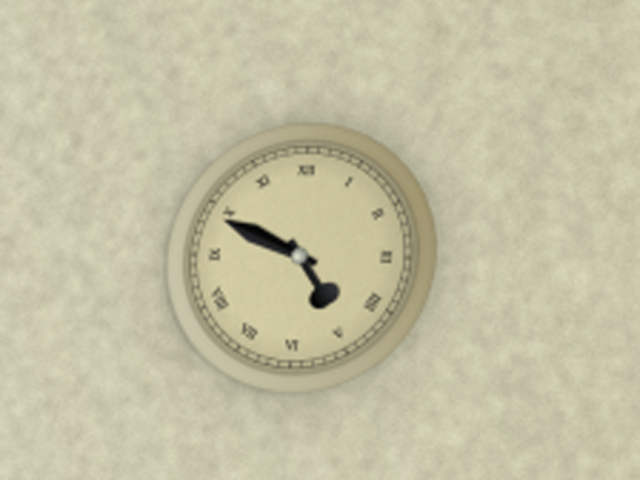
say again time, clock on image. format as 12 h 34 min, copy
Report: 4 h 49 min
